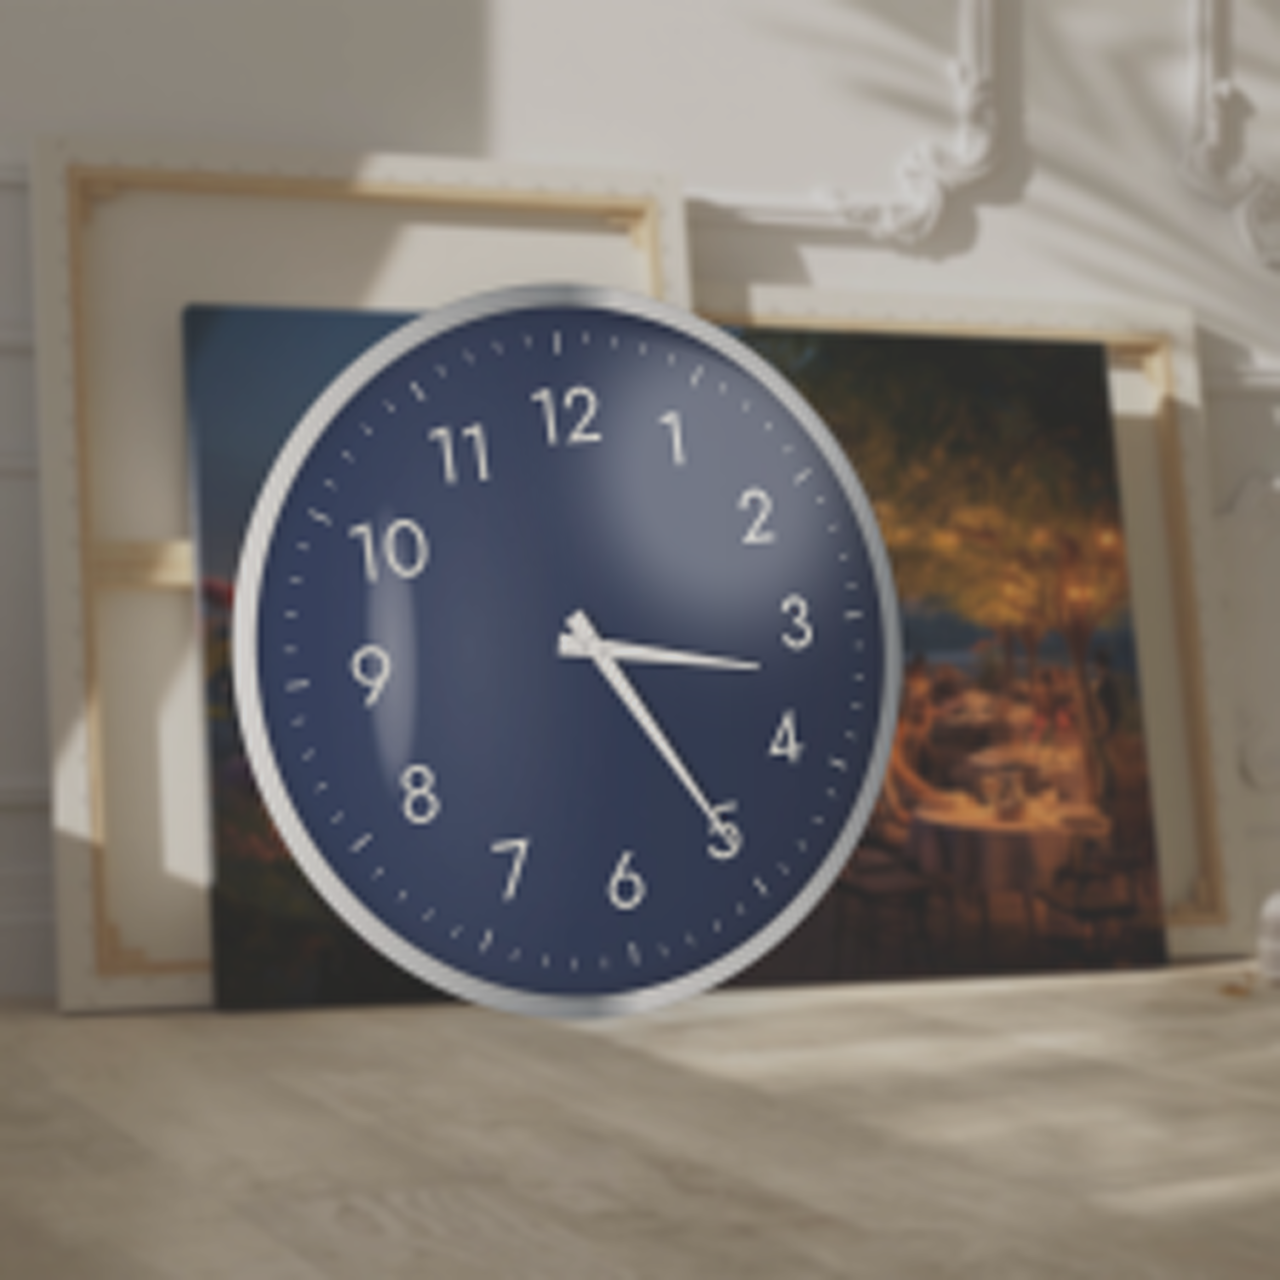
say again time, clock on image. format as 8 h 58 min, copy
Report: 3 h 25 min
